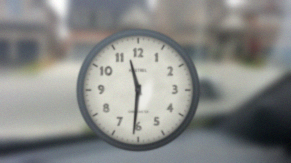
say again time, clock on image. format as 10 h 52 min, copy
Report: 11 h 31 min
